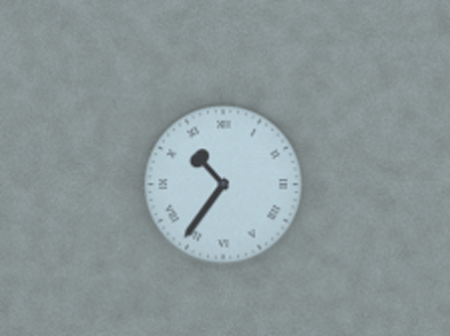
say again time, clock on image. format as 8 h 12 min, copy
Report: 10 h 36 min
